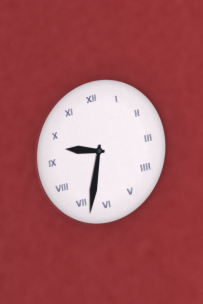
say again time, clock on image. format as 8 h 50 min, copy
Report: 9 h 33 min
